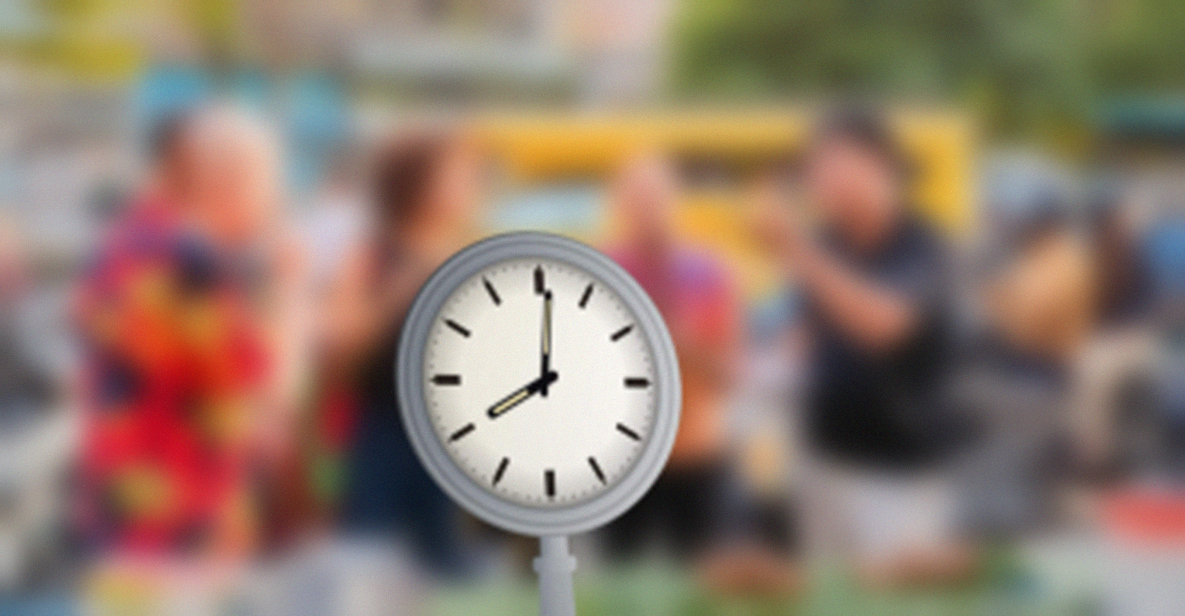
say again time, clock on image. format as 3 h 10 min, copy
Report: 8 h 01 min
